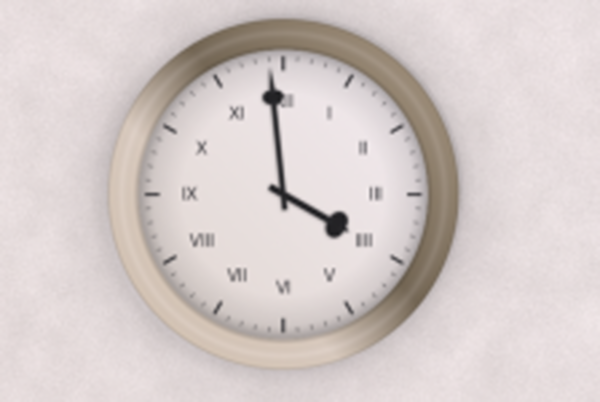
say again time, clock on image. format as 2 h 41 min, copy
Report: 3 h 59 min
